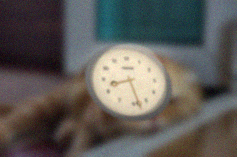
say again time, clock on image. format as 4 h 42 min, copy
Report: 8 h 28 min
